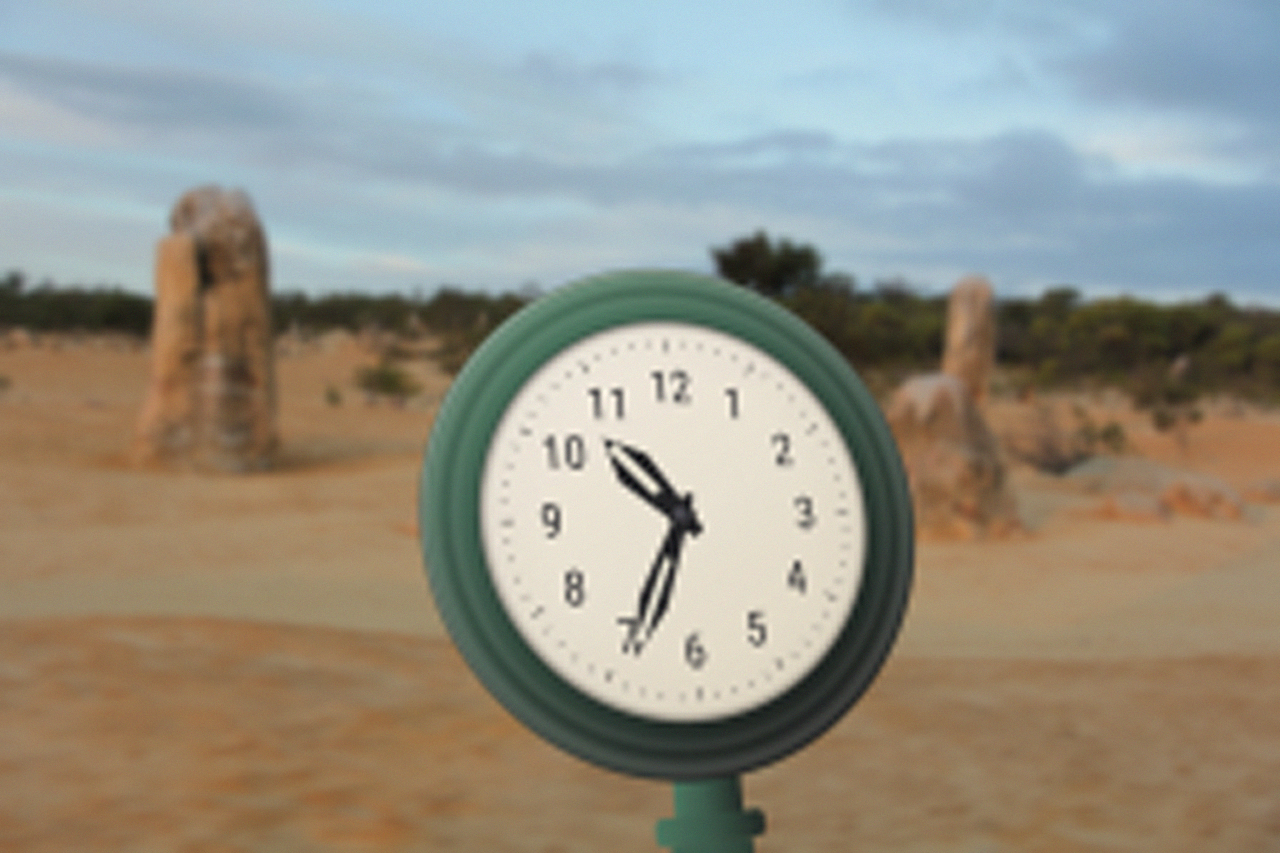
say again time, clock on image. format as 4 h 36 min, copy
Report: 10 h 34 min
